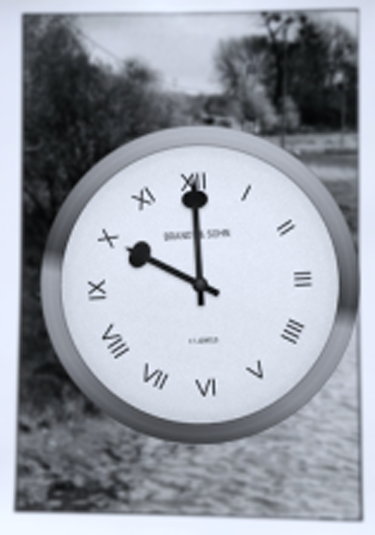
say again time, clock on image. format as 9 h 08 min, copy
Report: 10 h 00 min
